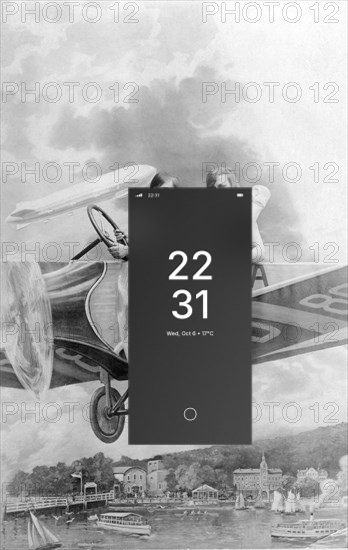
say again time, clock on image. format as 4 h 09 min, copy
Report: 22 h 31 min
